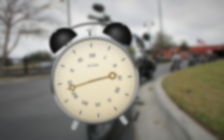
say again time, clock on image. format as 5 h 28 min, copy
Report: 2 h 43 min
